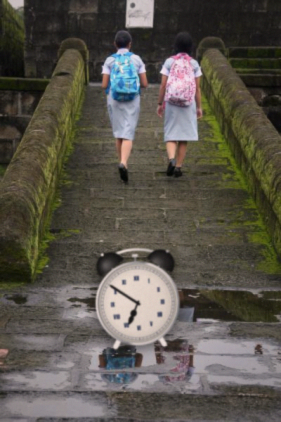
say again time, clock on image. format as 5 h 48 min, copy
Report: 6 h 51 min
